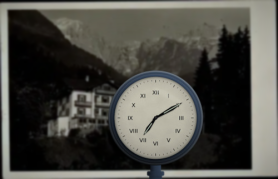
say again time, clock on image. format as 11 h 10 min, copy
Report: 7 h 10 min
